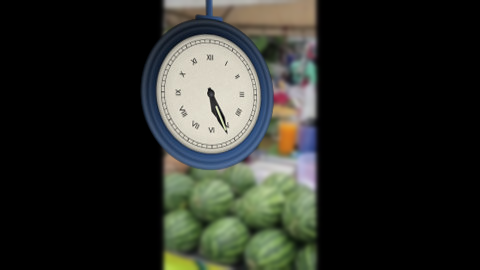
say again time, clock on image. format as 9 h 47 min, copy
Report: 5 h 26 min
